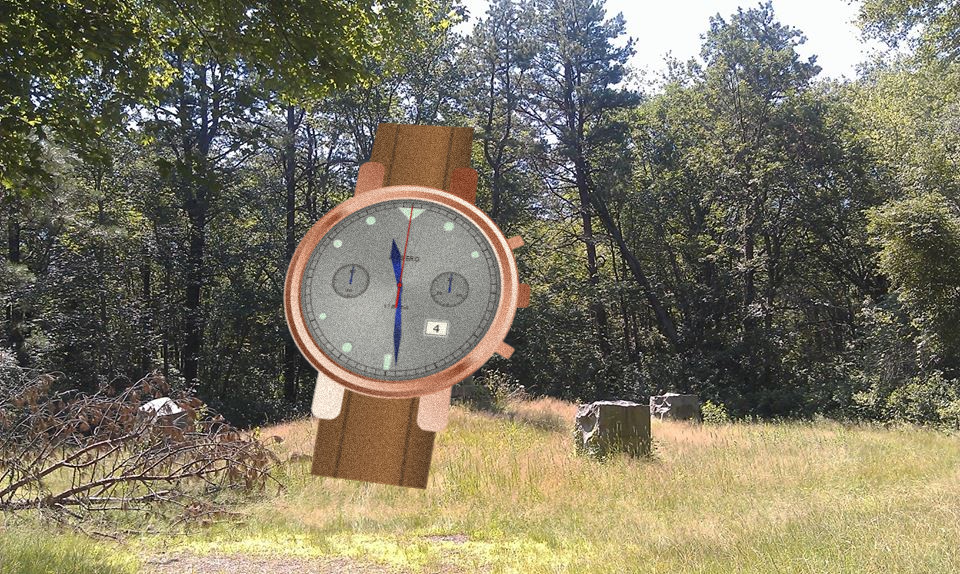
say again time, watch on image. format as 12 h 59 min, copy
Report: 11 h 29 min
